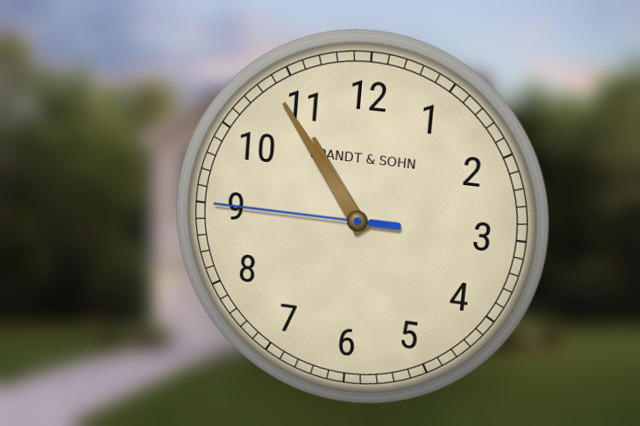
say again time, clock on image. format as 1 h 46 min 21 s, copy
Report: 10 h 53 min 45 s
